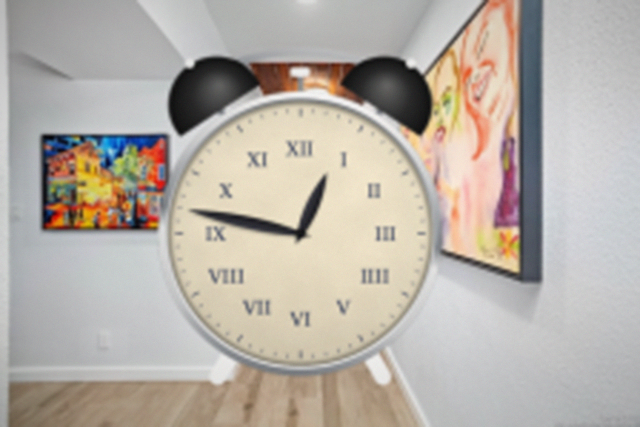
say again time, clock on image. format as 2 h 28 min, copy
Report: 12 h 47 min
